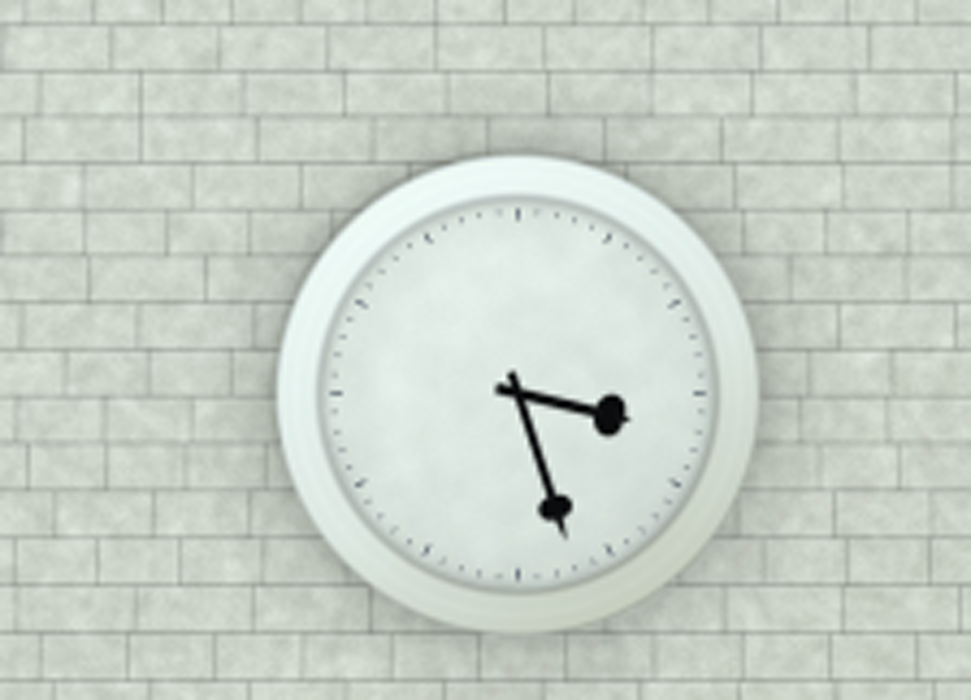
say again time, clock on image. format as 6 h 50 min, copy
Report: 3 h 27 min
